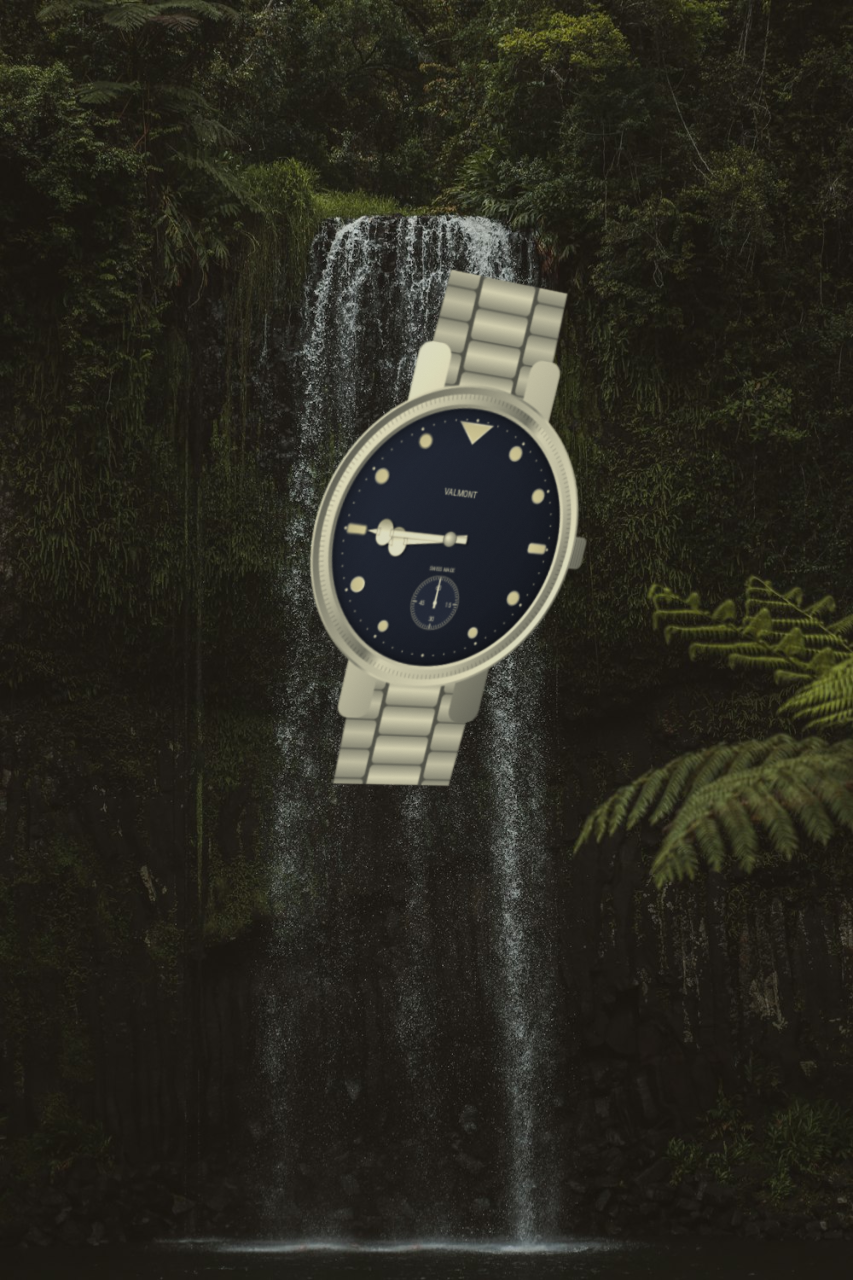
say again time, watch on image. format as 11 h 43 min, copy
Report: 8 h 45 min
